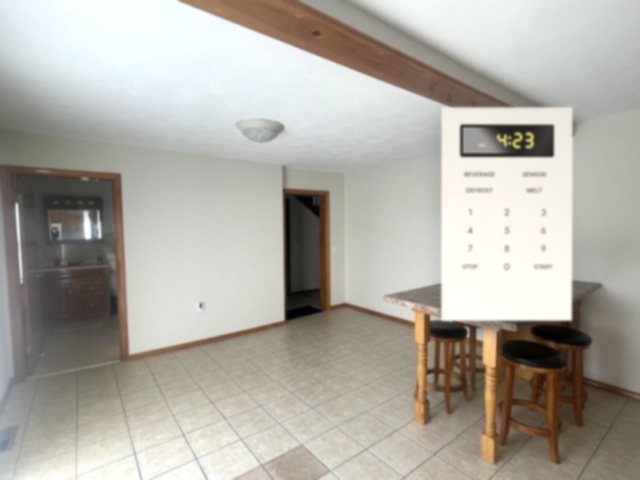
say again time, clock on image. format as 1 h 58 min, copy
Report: 4 h 23 min
